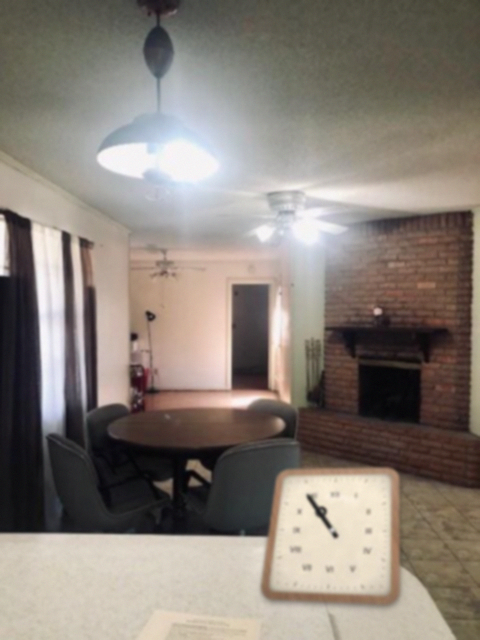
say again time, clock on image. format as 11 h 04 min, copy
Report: 10 h 54 min
